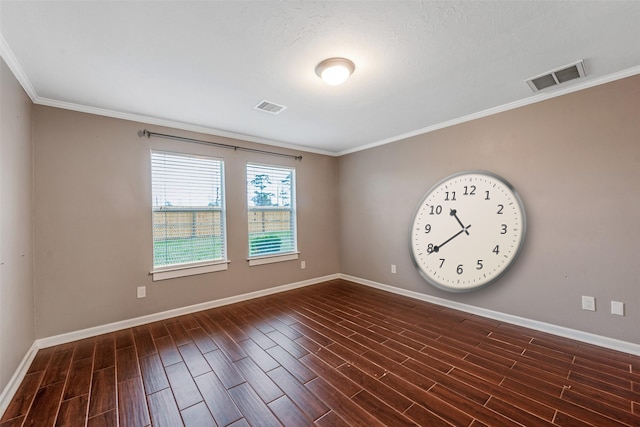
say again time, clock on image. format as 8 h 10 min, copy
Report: 10 h 39 min
